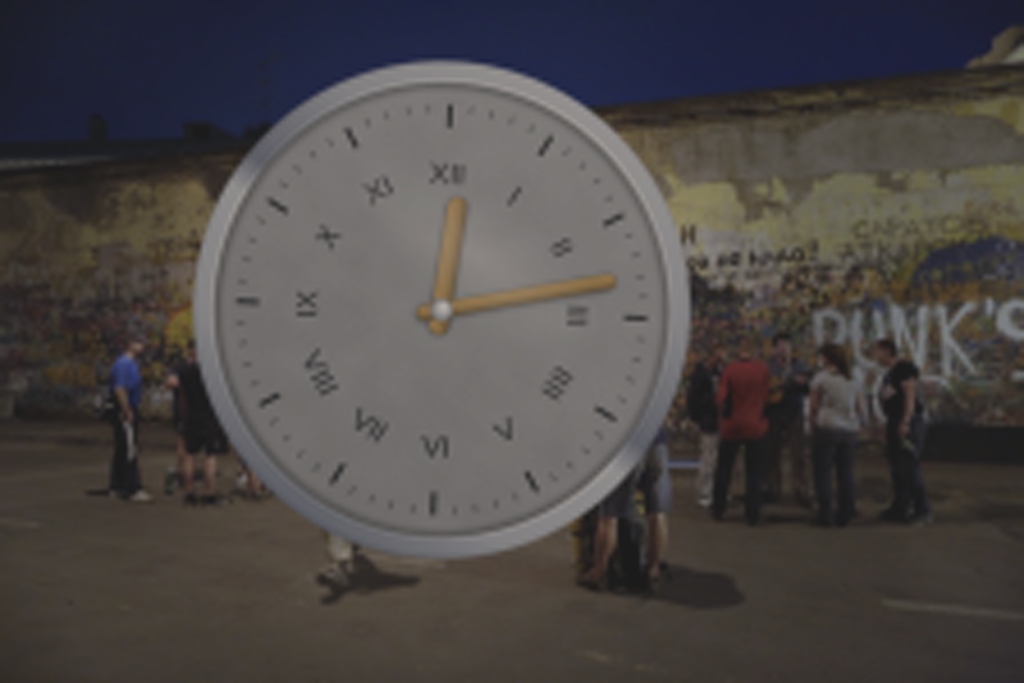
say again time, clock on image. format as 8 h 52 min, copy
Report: 12 h 13 min
